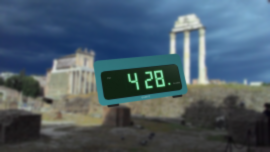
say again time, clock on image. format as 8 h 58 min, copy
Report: 4 h 28 min
